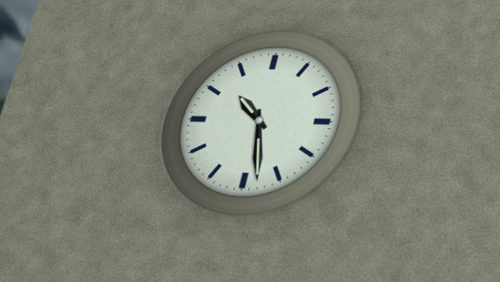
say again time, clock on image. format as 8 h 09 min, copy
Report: 10 h 28 min
